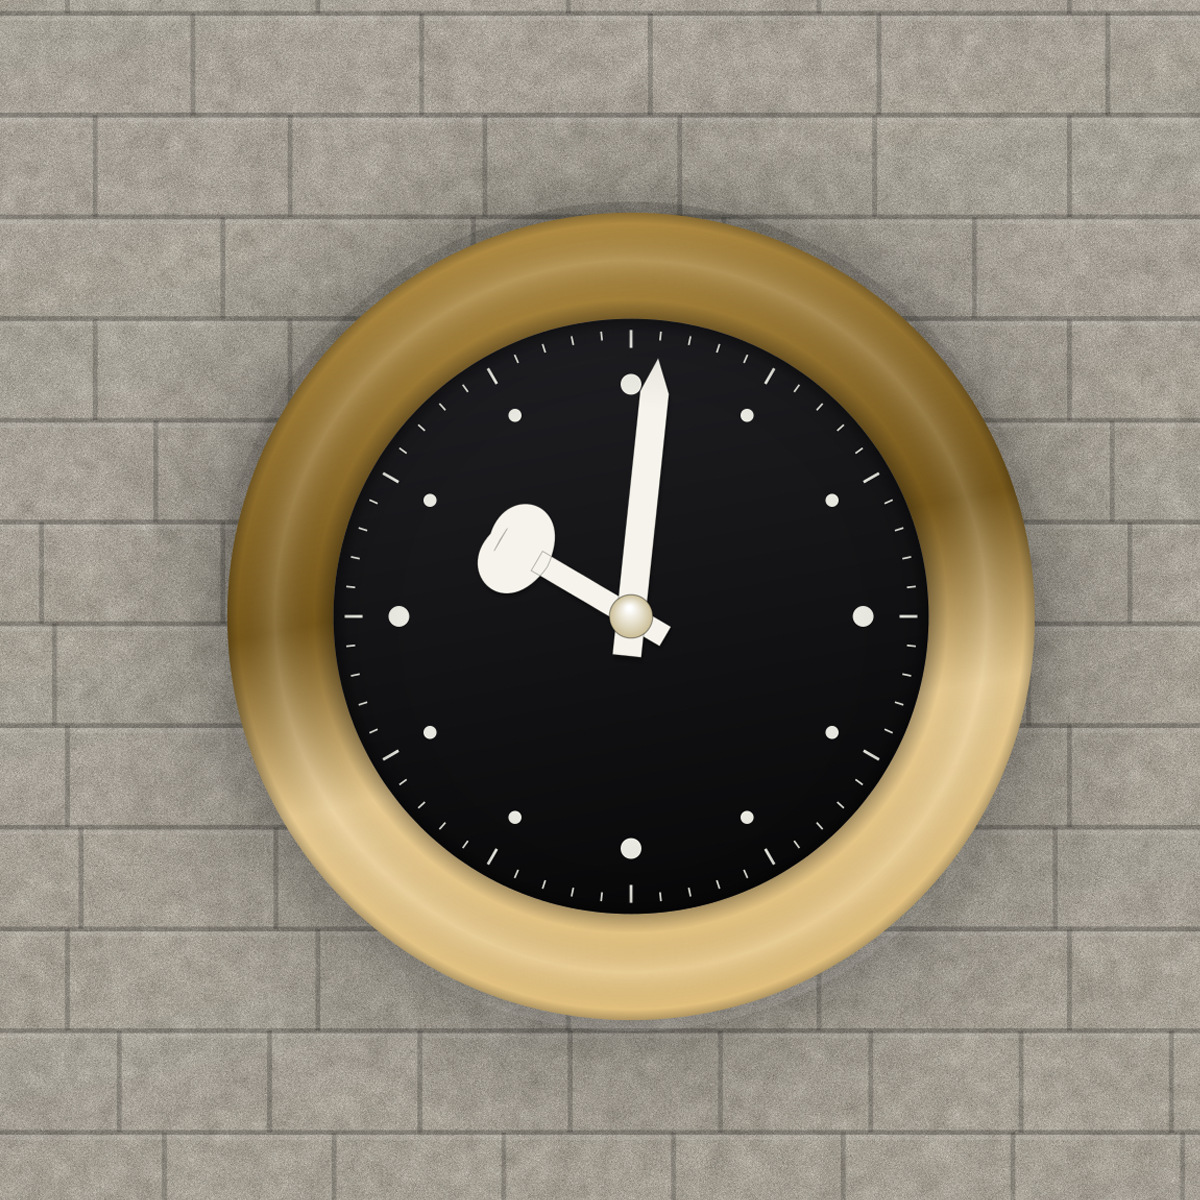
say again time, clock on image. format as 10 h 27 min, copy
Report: 10 h 01 min
